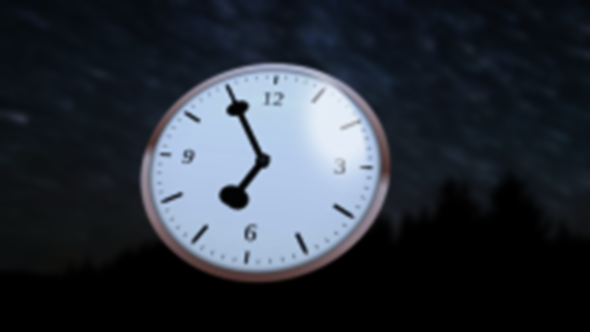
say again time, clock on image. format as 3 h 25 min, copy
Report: 6 h 55 min
